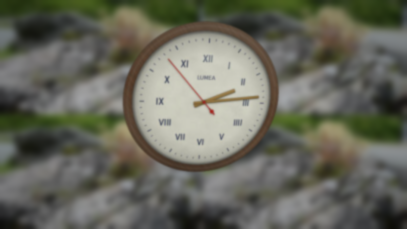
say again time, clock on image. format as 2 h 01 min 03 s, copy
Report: 2 h 13 min 53 s
